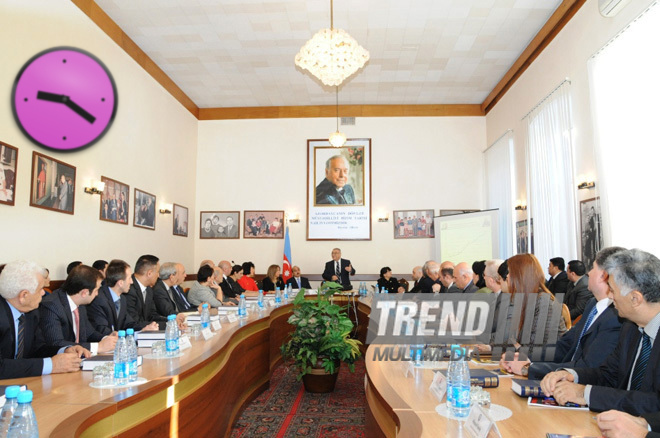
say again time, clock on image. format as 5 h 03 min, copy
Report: 9 h 21 min
